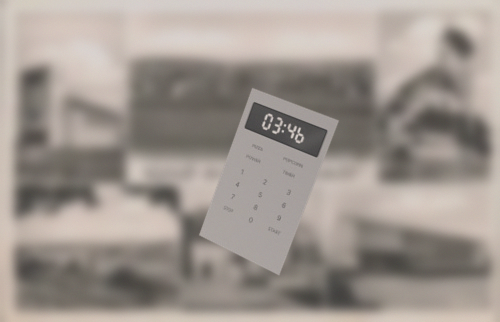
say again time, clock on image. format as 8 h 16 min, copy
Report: 3 h 46 min
